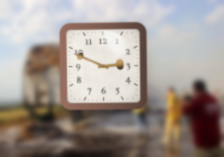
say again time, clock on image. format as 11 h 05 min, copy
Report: 2 h 49 min
